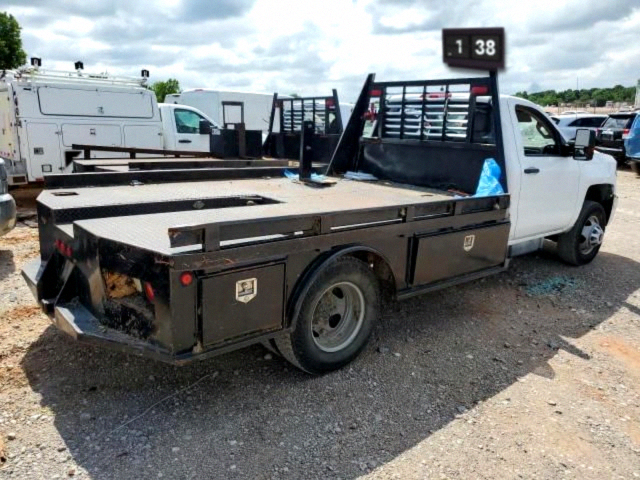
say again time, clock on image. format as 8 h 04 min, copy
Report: 1 h 38 min
